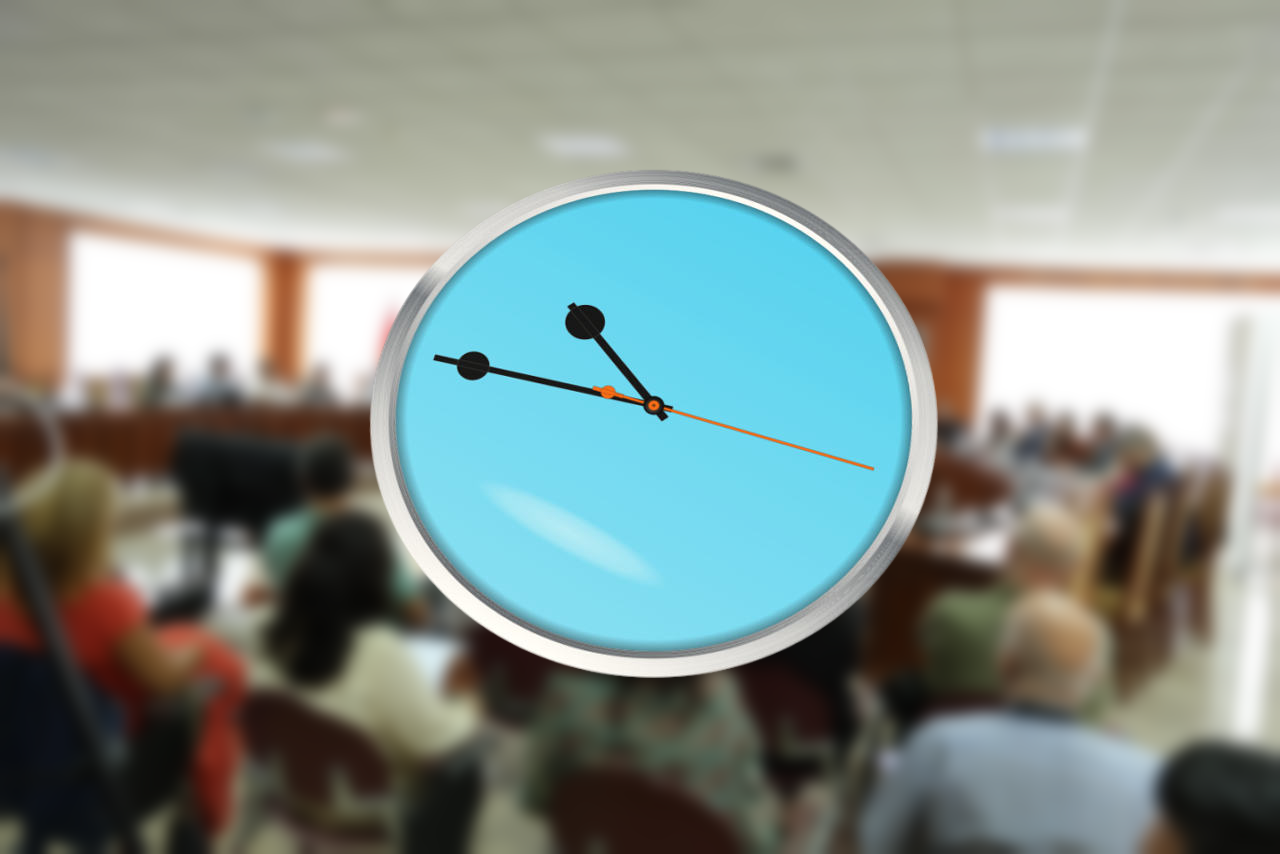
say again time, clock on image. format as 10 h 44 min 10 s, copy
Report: 10 h 47 min 18 s
